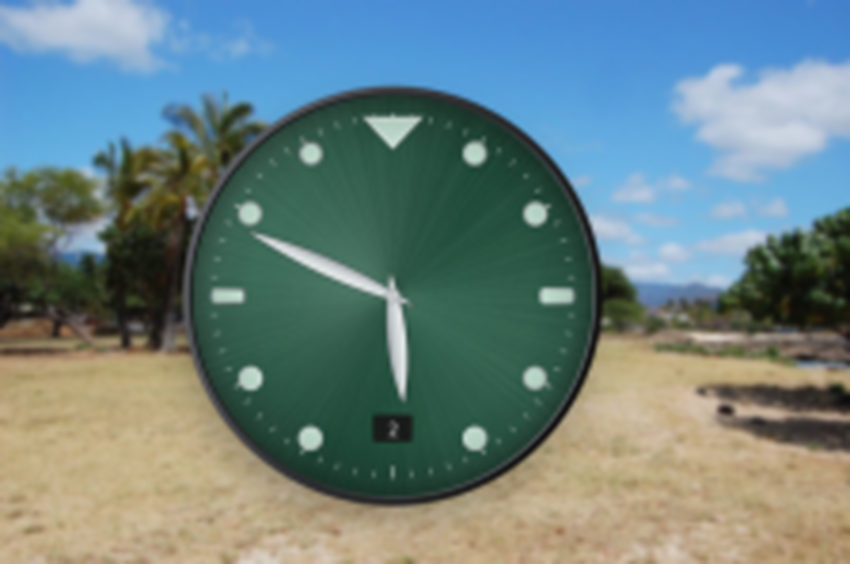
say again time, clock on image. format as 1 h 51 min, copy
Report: 5 h 49 min
